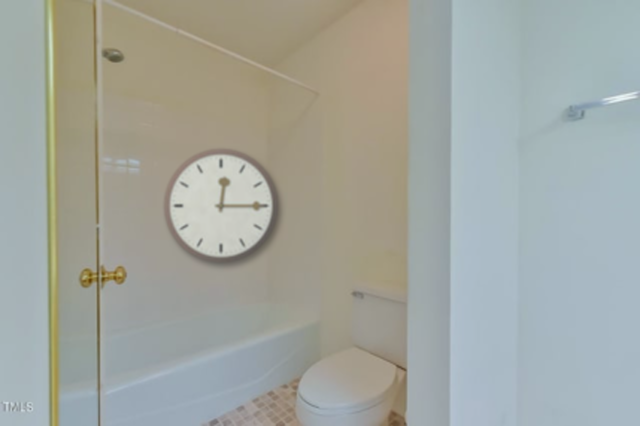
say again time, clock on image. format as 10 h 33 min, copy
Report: 12 h 15 min
